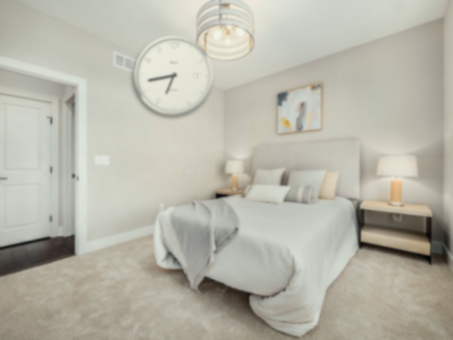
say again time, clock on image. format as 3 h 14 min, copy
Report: 6 h 43 min
